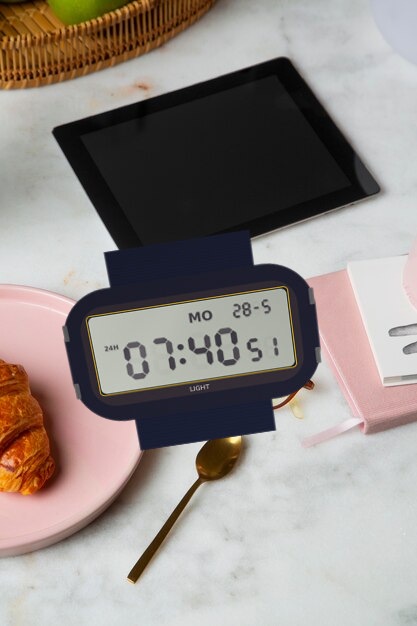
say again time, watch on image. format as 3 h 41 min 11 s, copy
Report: 7 h 40 min 51 s
